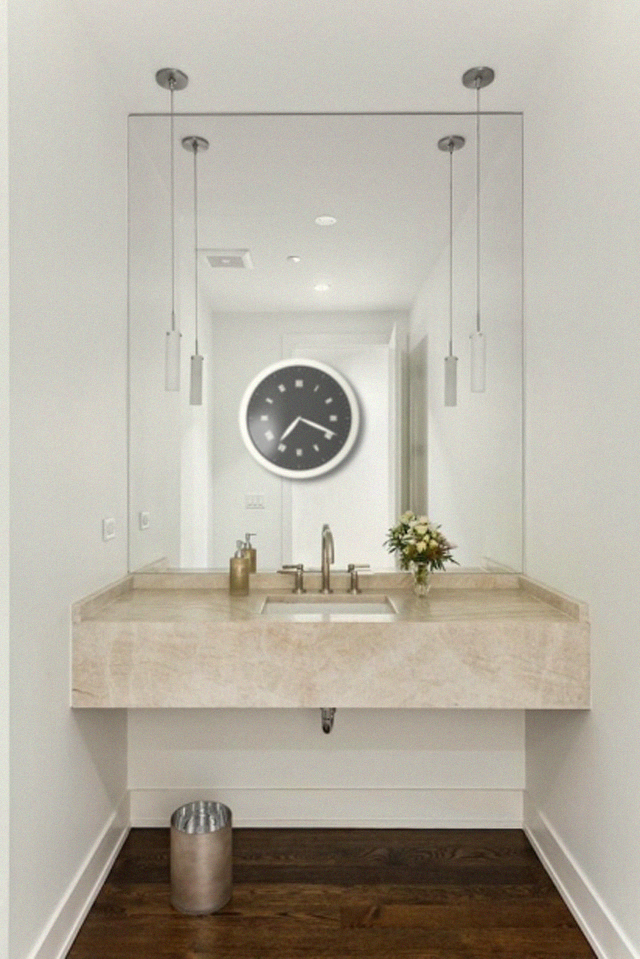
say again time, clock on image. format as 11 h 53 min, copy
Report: 7 h 19 min
